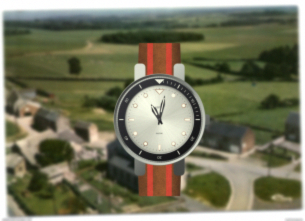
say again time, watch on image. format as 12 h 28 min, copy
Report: 11 h 02 min
